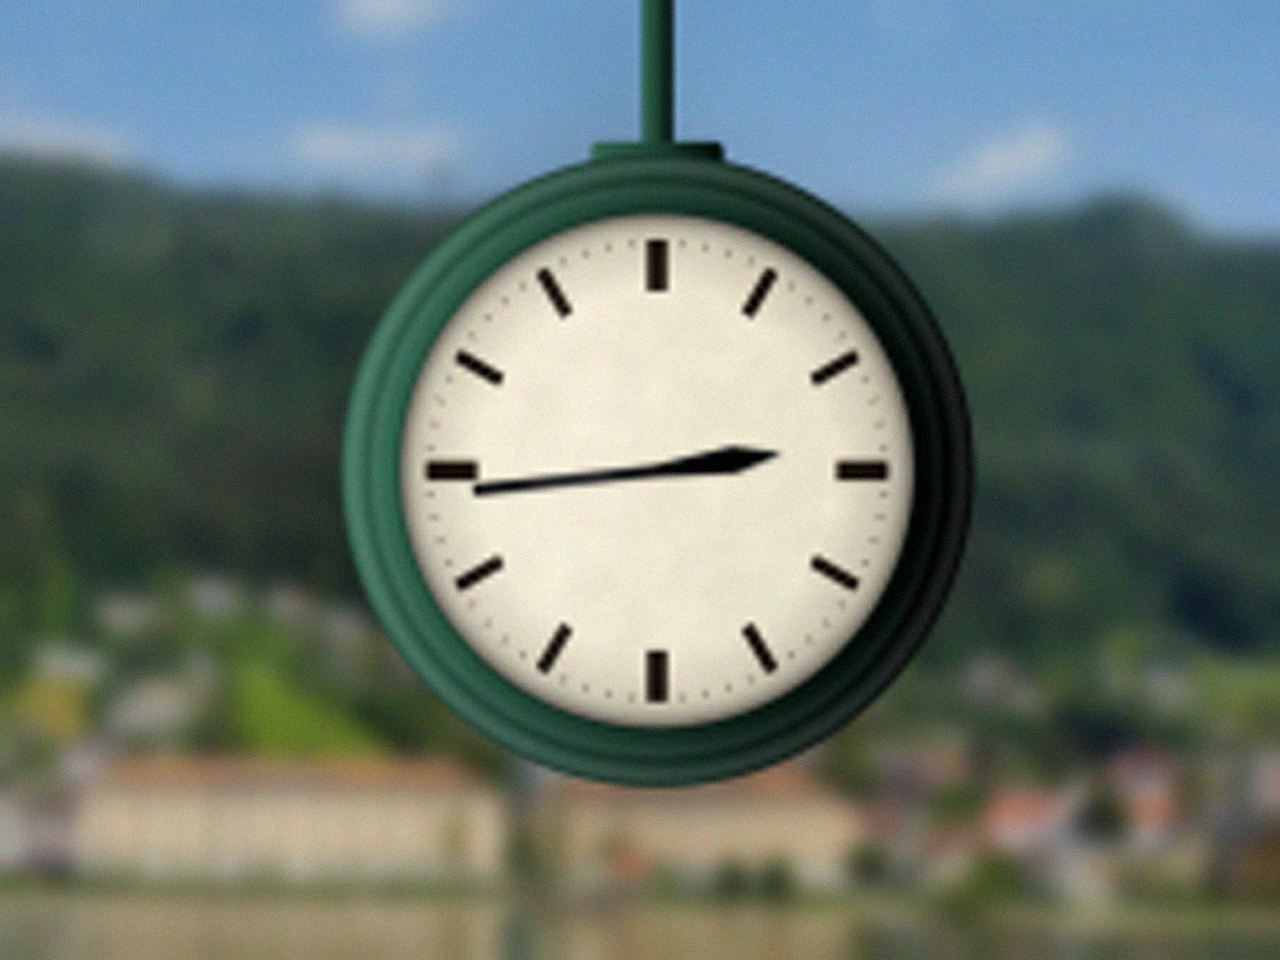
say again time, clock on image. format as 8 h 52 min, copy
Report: 2 h 44 min
